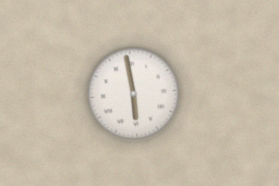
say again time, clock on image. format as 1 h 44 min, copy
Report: 5 h 59 min
